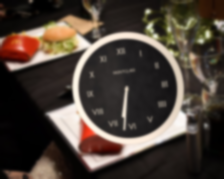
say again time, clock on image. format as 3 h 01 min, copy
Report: 6 h 32 min
